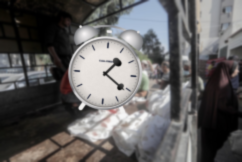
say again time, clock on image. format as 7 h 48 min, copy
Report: 1 h 21 min
